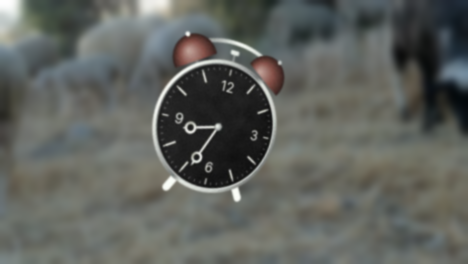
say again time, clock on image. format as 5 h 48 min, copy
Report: 8 h 34 min
